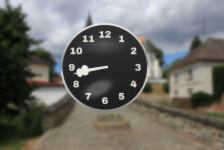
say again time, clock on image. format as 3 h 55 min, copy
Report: 8 h 43 min
